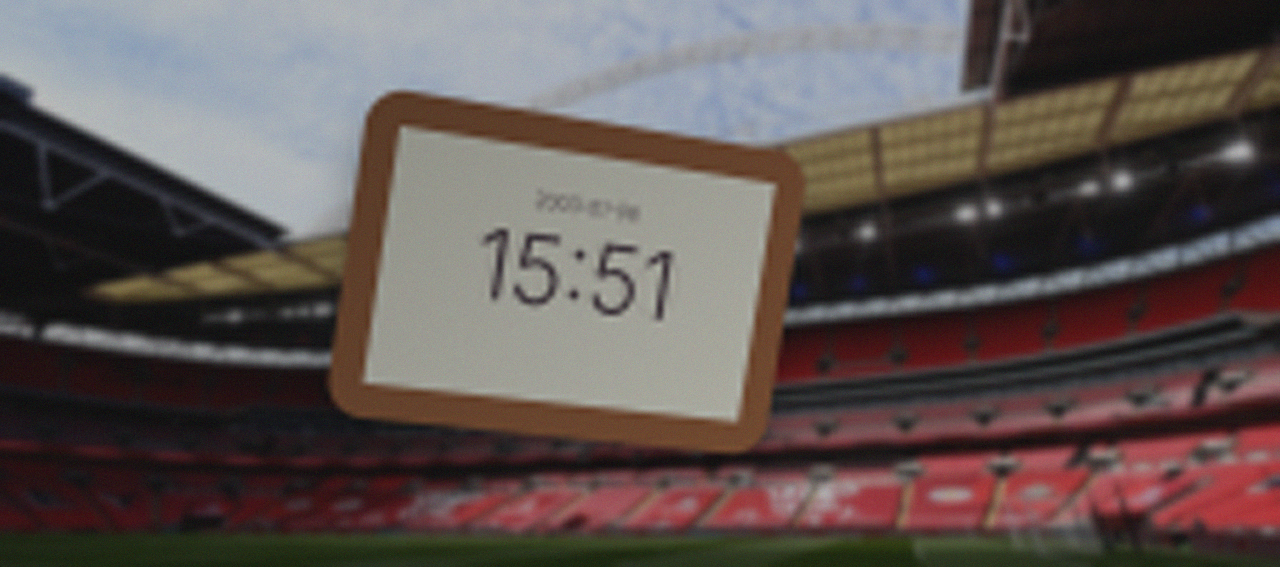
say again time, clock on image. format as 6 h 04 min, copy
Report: 15 h 51 min
